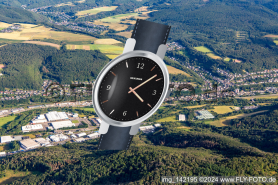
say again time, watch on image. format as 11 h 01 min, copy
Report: 4 h 08 min
